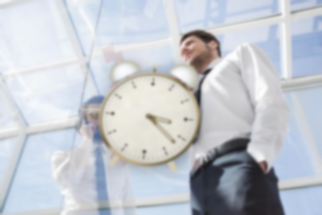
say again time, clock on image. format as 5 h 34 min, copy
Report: 3 h 22 min
